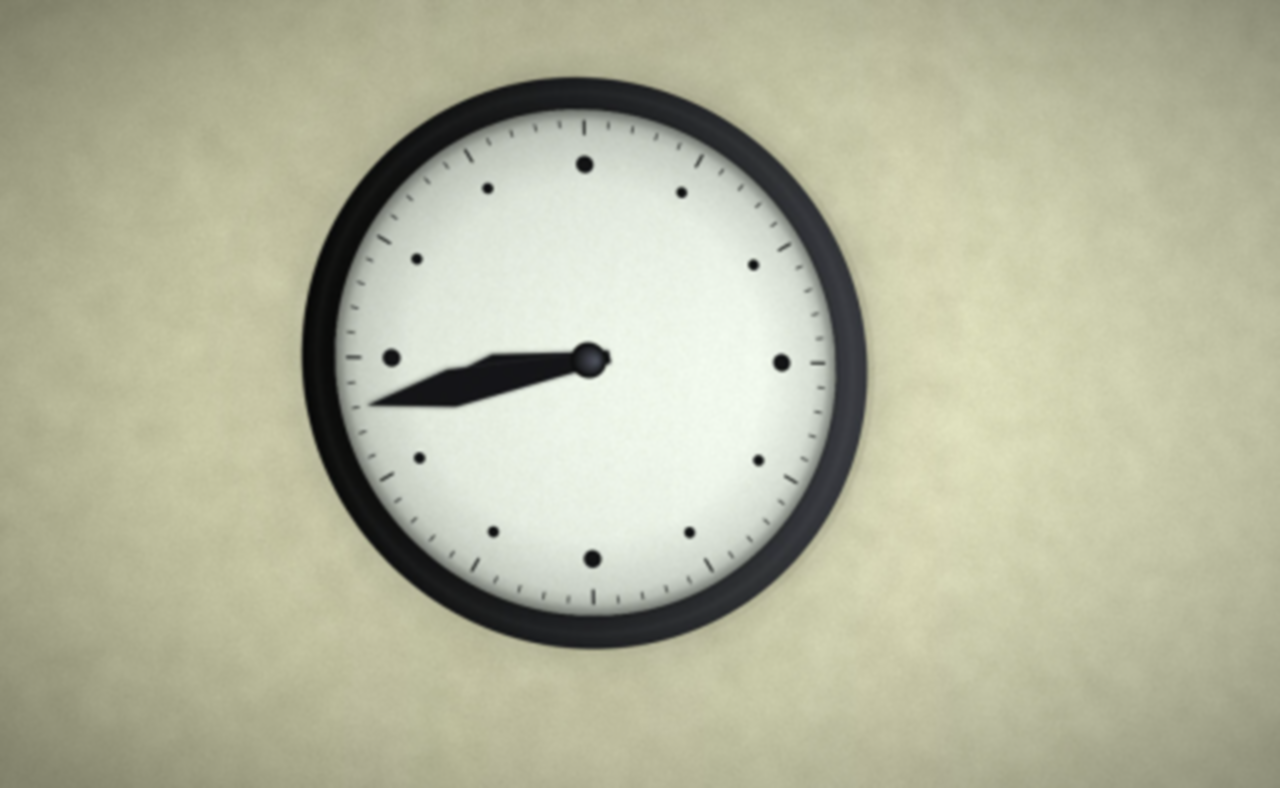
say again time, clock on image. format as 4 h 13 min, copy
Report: 8 h 43 min
